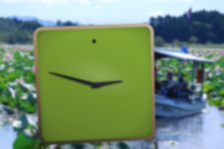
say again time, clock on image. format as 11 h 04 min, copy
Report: 2 h 48 min
